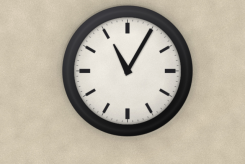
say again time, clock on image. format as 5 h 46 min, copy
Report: 11 h 05 min
